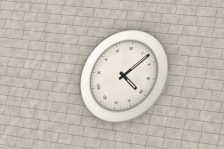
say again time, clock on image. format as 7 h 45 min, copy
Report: 4 h 07 min
